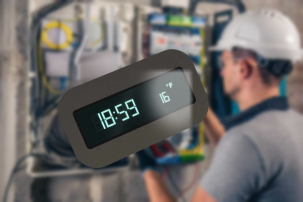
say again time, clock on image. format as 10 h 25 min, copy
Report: 18 h 59 min
